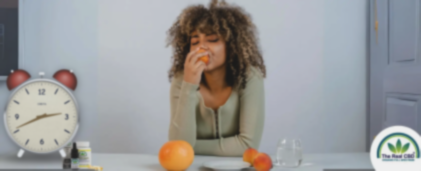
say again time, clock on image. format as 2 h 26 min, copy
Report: 2 h 41 min
